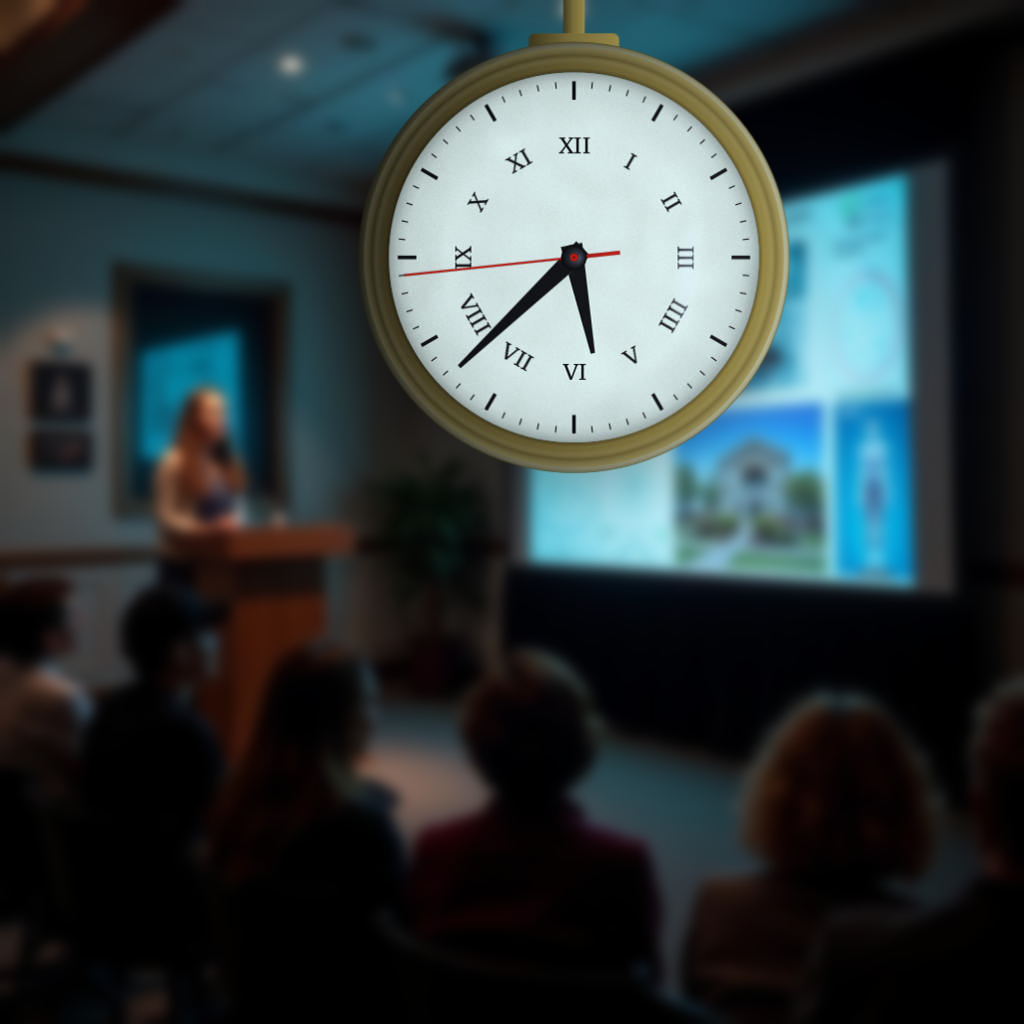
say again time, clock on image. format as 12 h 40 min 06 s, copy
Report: 5 h 37 min 44 s
